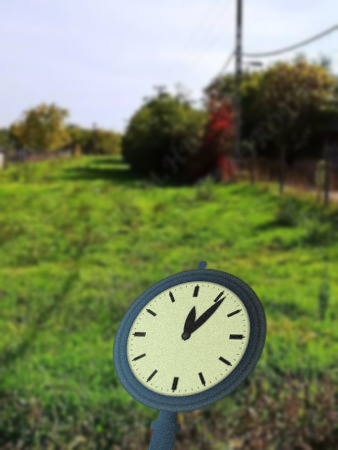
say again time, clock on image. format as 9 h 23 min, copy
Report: 12 h 06 min
